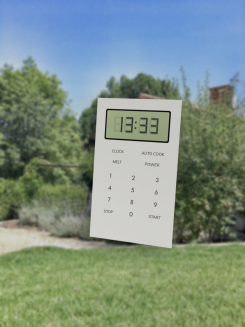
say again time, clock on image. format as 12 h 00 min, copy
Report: 13 h 33 min
